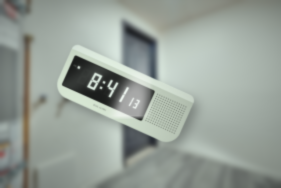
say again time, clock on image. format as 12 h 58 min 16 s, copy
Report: 8 h 41 min 13 s
